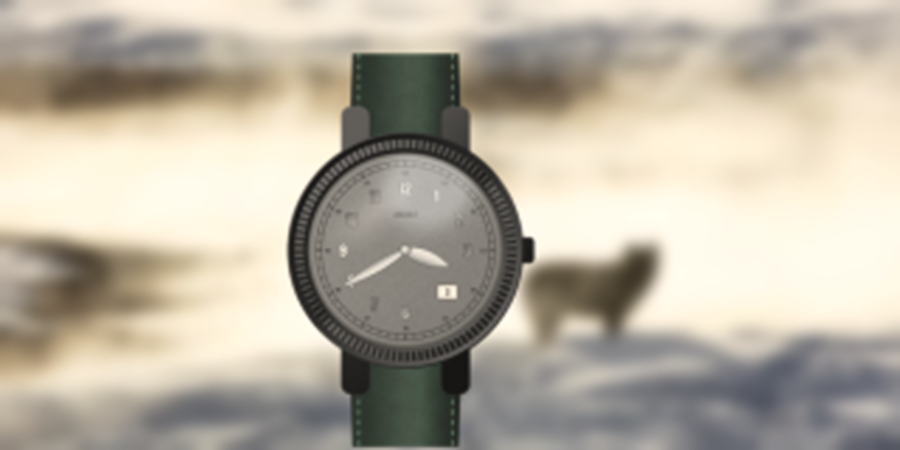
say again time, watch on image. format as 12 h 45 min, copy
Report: 3 h 40 min
